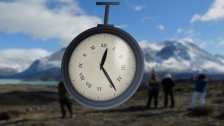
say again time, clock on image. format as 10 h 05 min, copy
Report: 12 h 24 min
